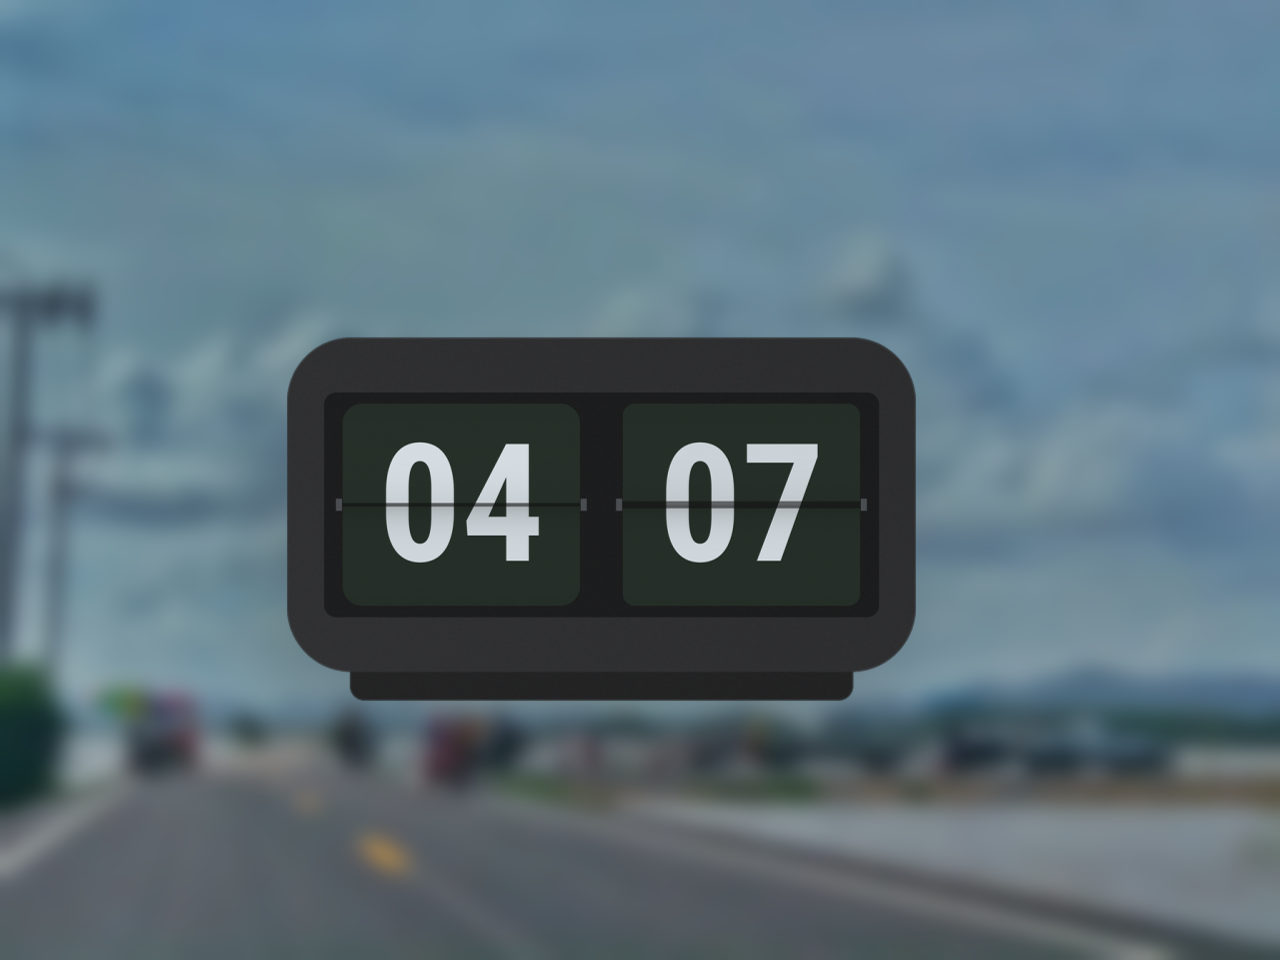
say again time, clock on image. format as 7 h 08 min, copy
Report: 4 h 07 min
